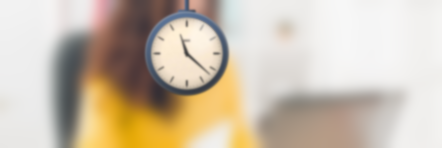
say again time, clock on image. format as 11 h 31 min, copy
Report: 11 h 22 min
